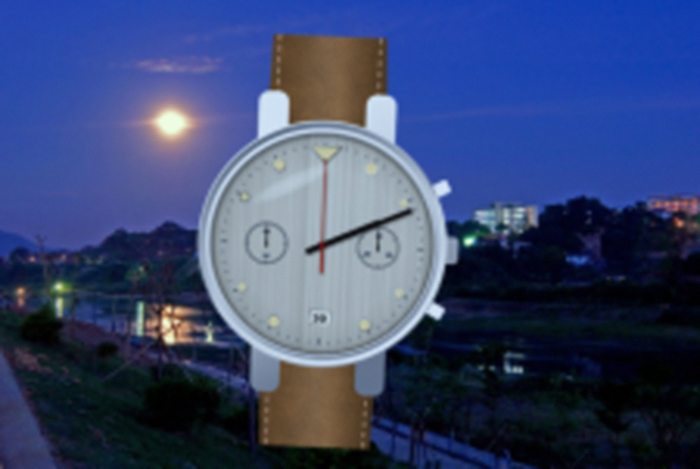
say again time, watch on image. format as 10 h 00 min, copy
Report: 2 h 11 min
